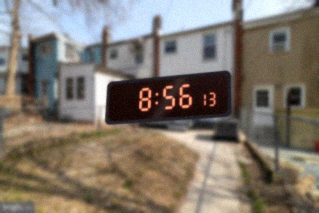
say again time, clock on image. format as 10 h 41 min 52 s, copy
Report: 8 h 56 min 13 s
